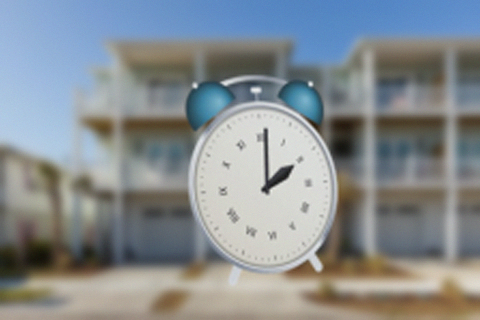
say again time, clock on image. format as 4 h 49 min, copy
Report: 2 h 01 min
